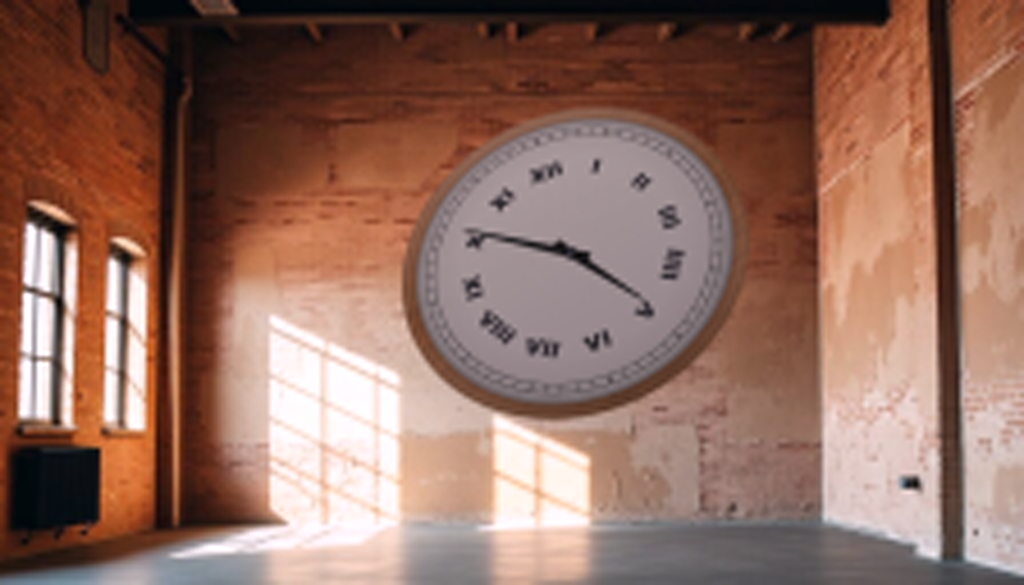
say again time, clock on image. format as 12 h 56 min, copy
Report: 4 h 51 min
